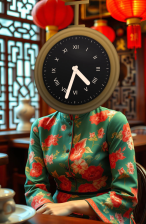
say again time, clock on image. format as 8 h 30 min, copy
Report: 4 h 33 min
